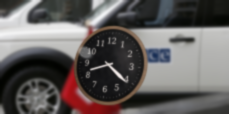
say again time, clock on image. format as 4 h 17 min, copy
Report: 8 h 21 min
